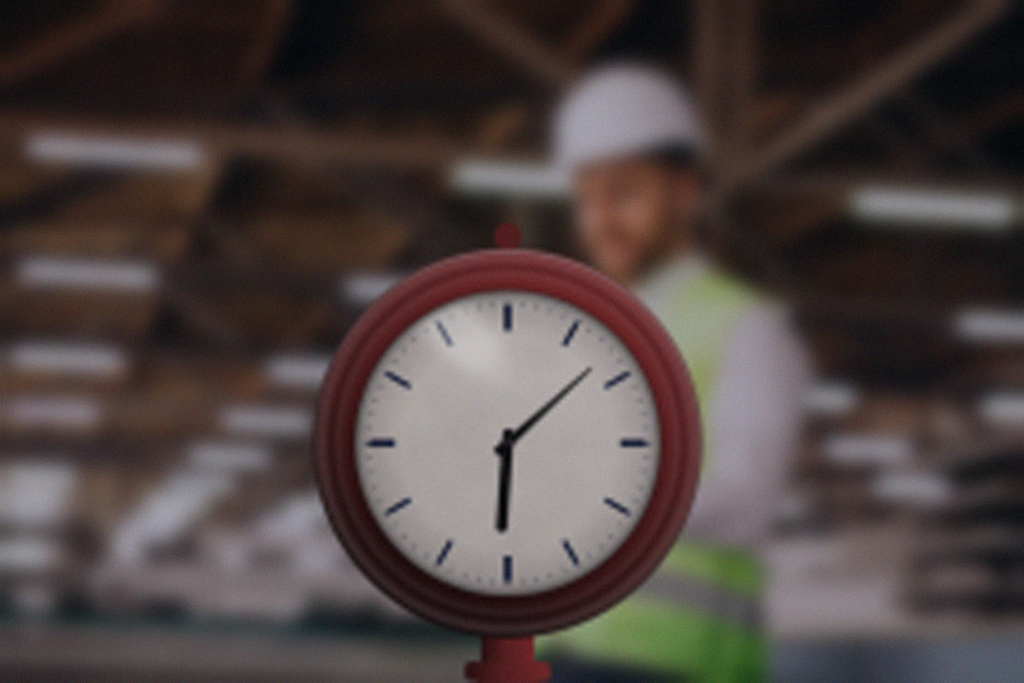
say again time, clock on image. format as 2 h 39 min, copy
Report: 6 h 08 min
